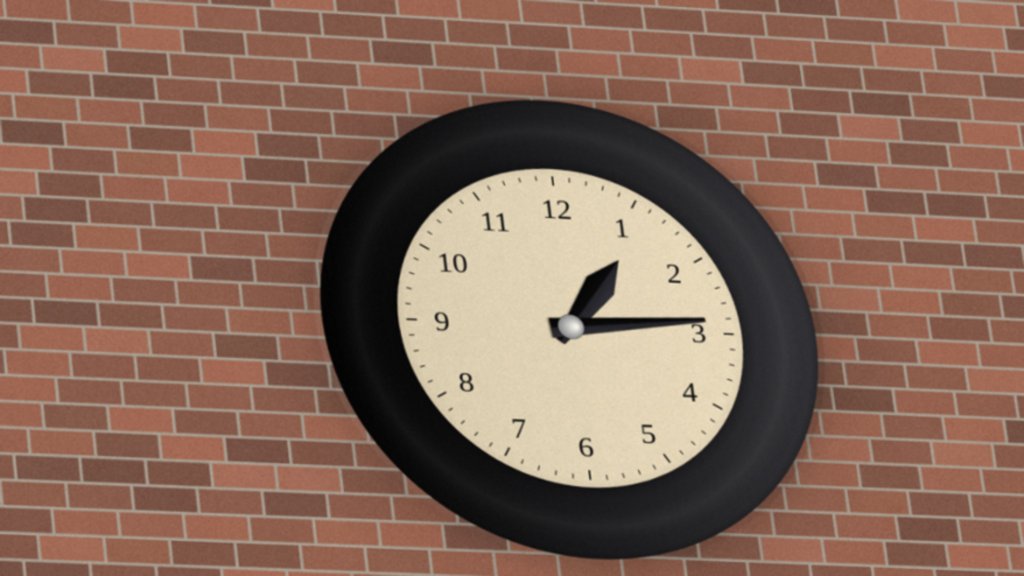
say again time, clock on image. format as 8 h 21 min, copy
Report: 1 h 14 min
